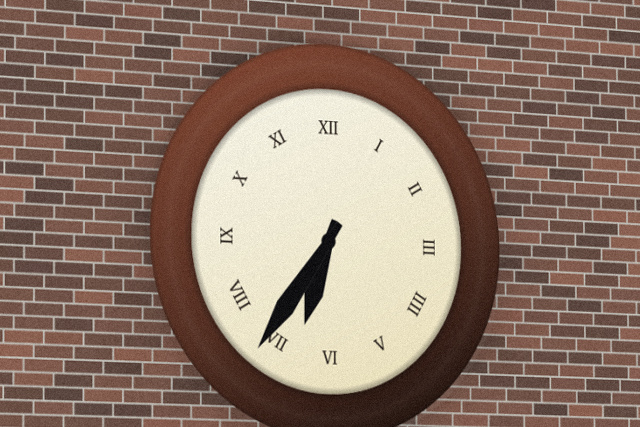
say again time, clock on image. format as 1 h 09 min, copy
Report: 6 h 36 min
